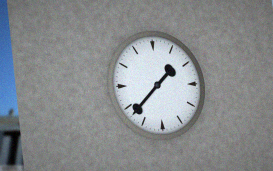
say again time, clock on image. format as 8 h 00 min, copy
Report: 1 h 38 min
